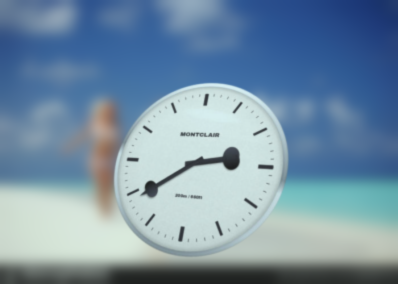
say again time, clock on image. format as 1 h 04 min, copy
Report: 2 h 39 min
